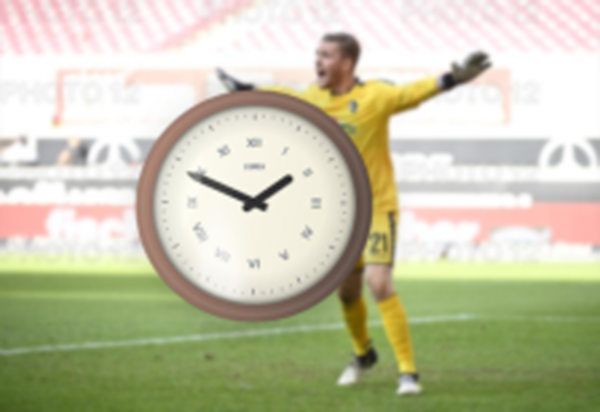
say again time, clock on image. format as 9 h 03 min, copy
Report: 1 h 49 min
